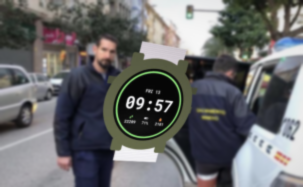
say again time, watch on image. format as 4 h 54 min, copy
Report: 9 h 57 min
